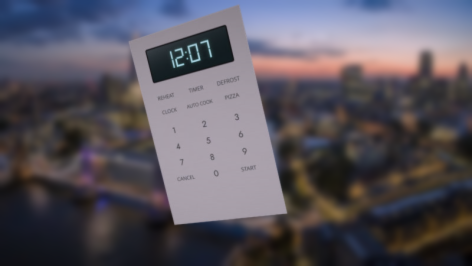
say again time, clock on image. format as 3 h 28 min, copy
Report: 12 h 07 min
